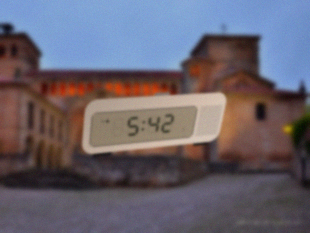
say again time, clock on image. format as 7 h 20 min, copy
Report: 5 h 42 min
